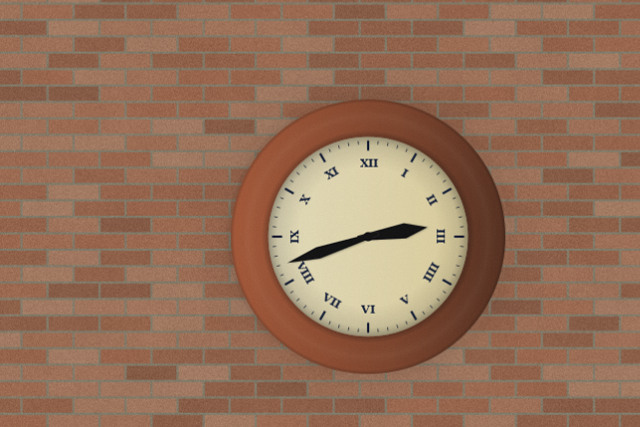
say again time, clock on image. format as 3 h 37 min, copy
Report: 2 h 42 min
